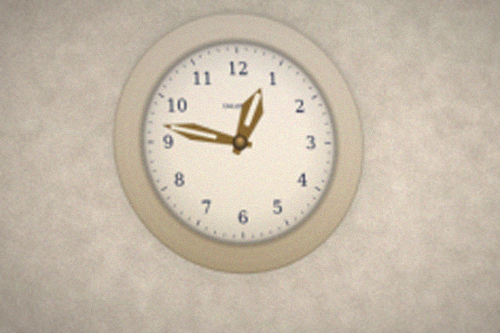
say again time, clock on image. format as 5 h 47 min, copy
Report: 12 h 47 min
